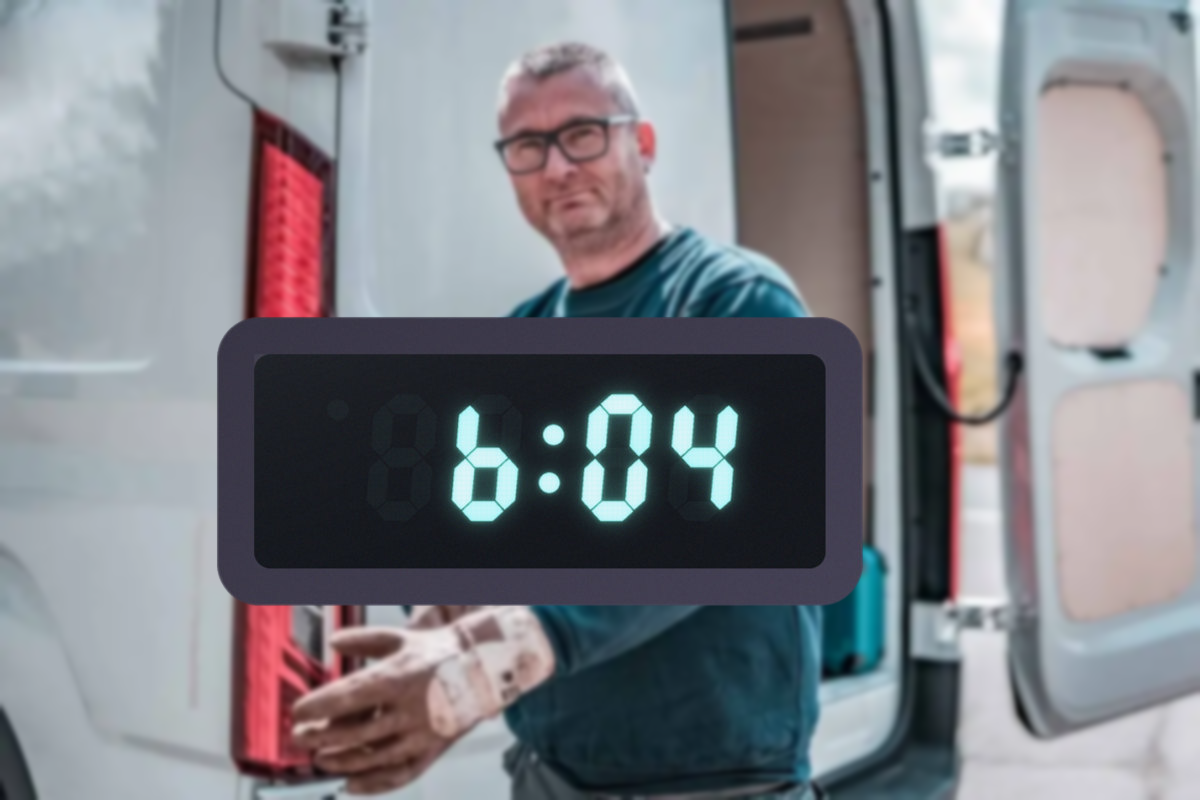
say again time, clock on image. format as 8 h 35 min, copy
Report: 6 h 04 min
